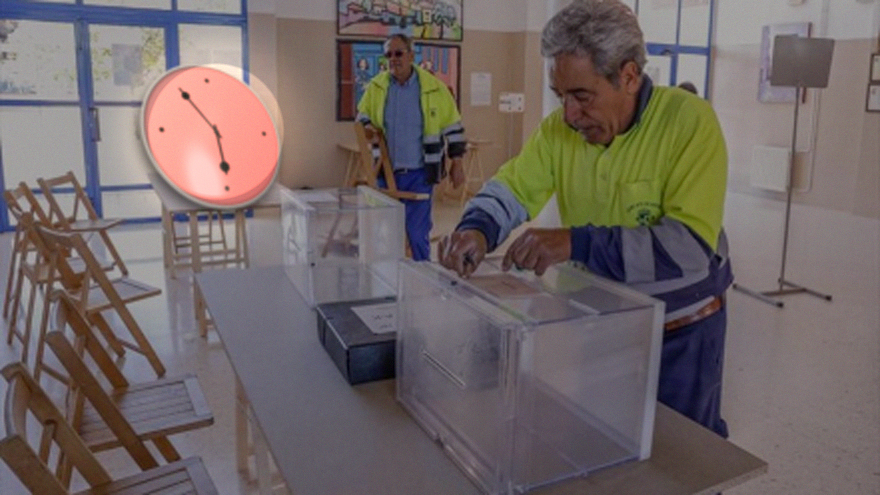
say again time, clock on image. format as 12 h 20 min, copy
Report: 5 h 54 min
